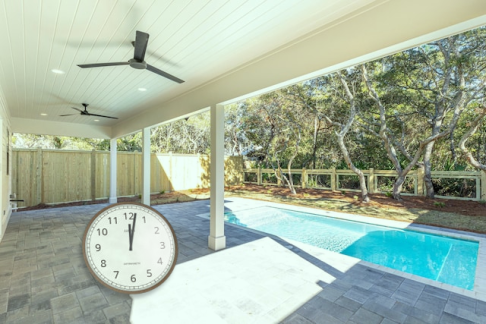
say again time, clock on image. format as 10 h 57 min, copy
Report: 12 h 02 min
